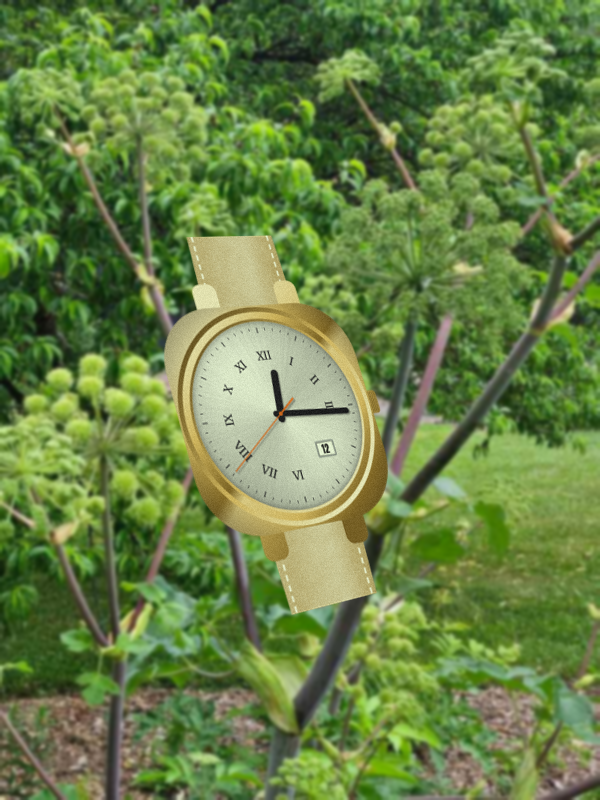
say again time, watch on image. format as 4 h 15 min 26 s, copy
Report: 12 h 15 min 39 s
